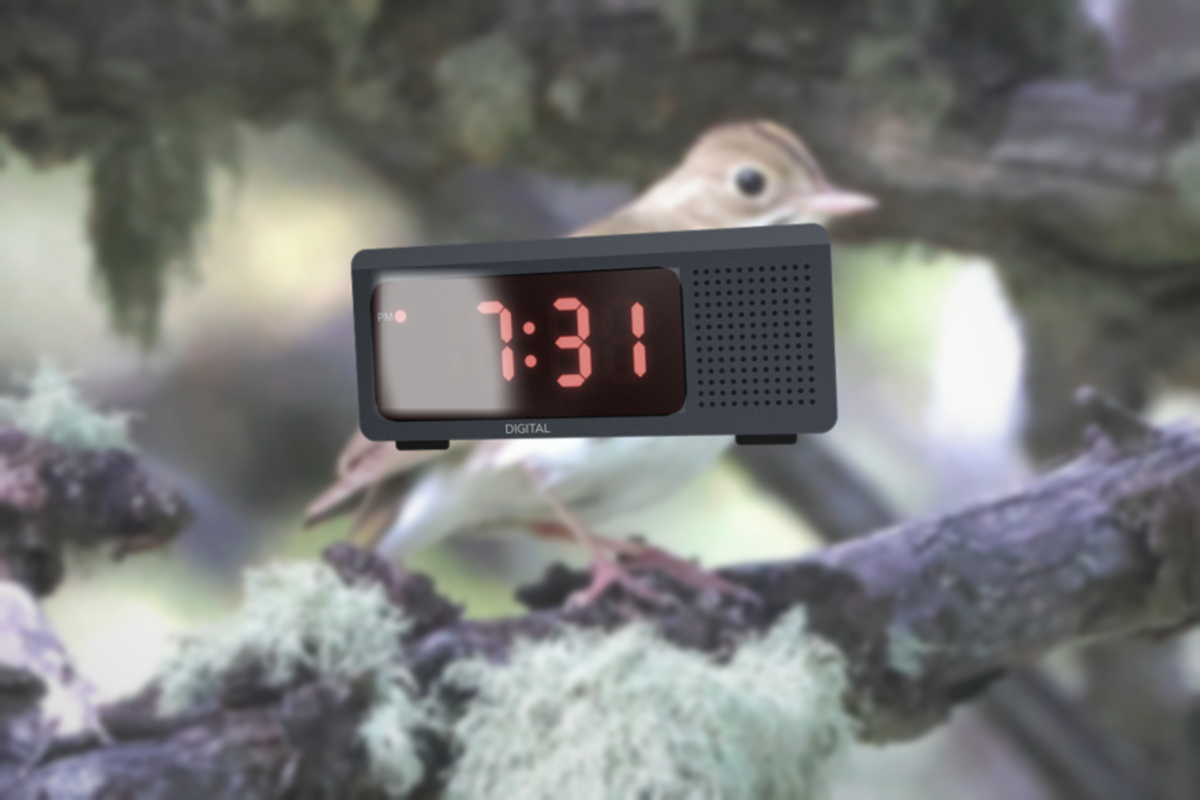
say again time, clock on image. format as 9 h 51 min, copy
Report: 7 h 31 min
